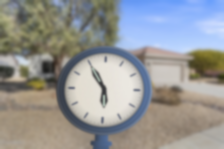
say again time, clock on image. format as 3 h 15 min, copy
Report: 5 h 55 min
